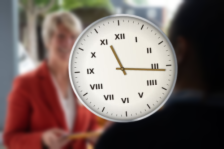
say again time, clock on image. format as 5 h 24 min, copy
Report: 11 h 16 min
